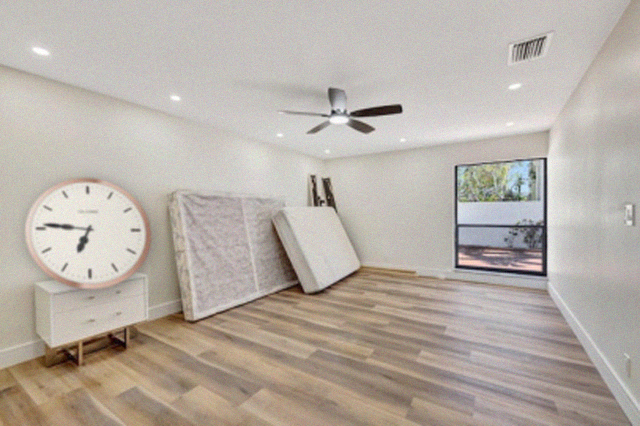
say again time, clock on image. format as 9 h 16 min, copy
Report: 6 h 46 min
